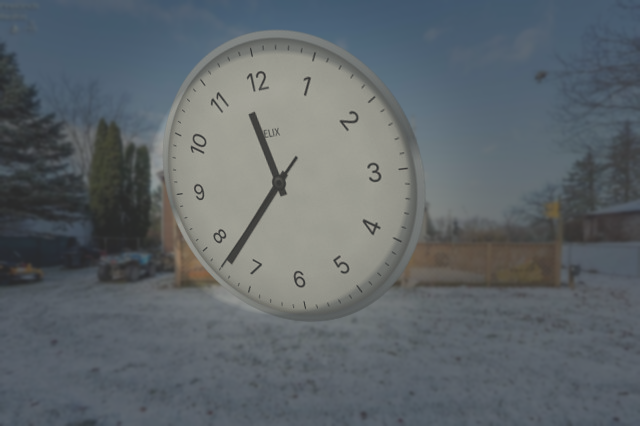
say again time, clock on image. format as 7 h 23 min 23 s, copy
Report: 11 h 37 min 38 s
